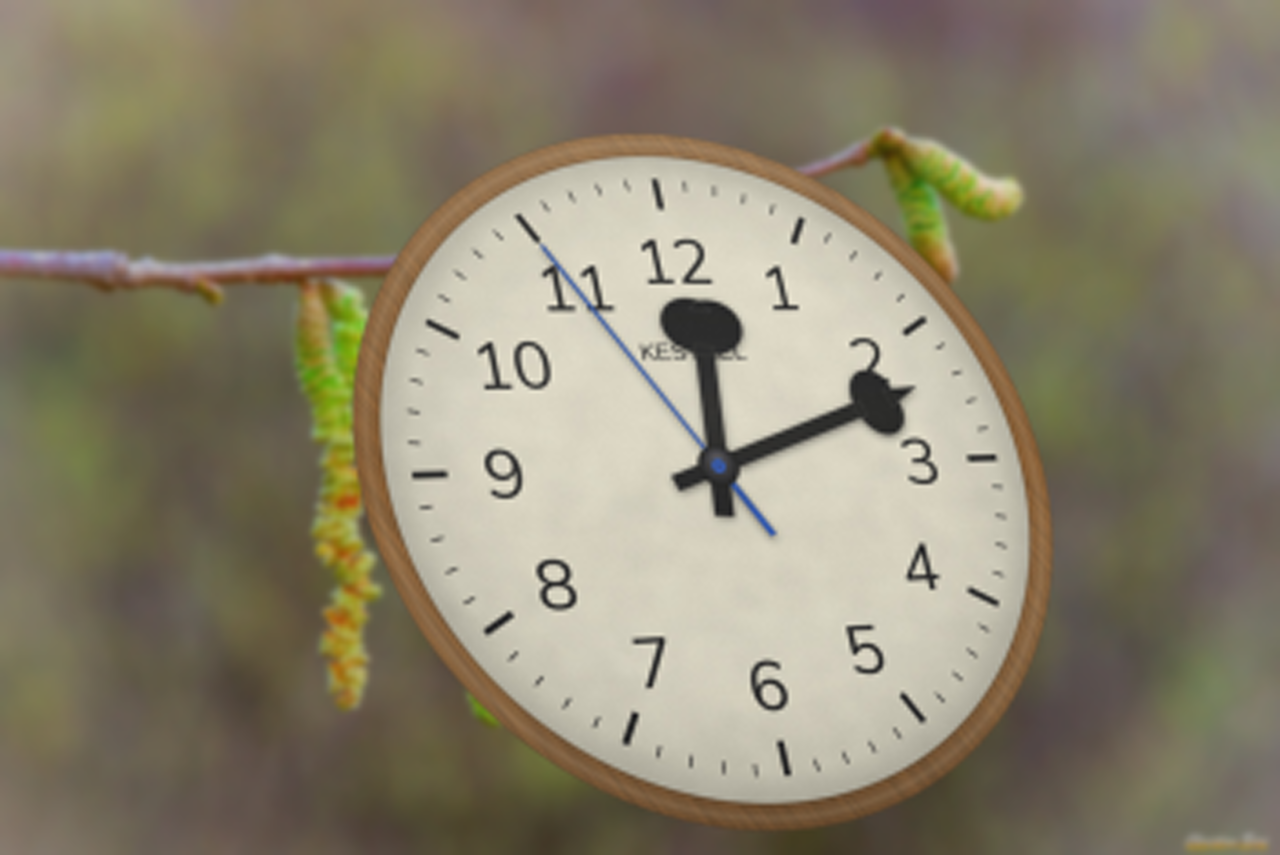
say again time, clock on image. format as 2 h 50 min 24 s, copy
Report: 12 h 11 min 55 s
